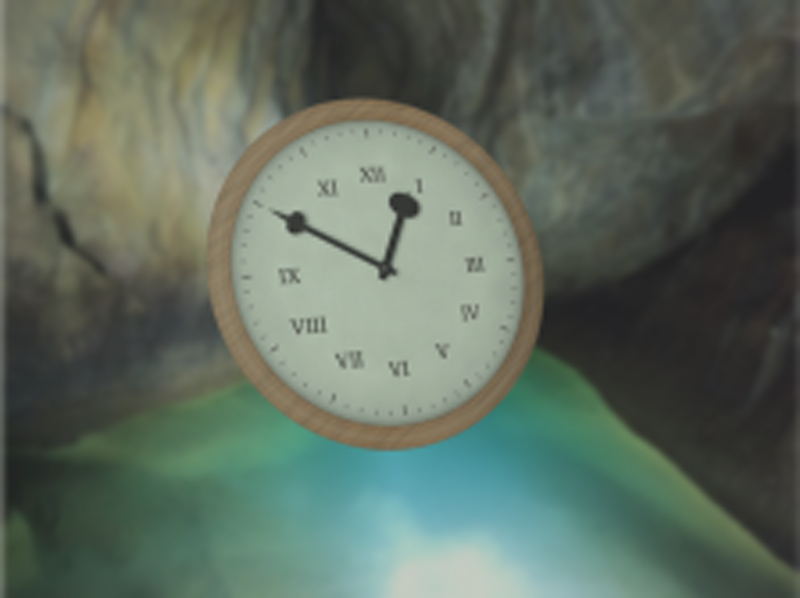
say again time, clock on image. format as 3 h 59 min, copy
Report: 12 h 50 min
